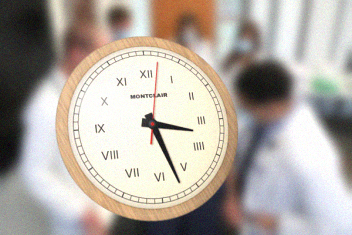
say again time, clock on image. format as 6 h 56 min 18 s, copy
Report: 3 h 27 min 02 s
